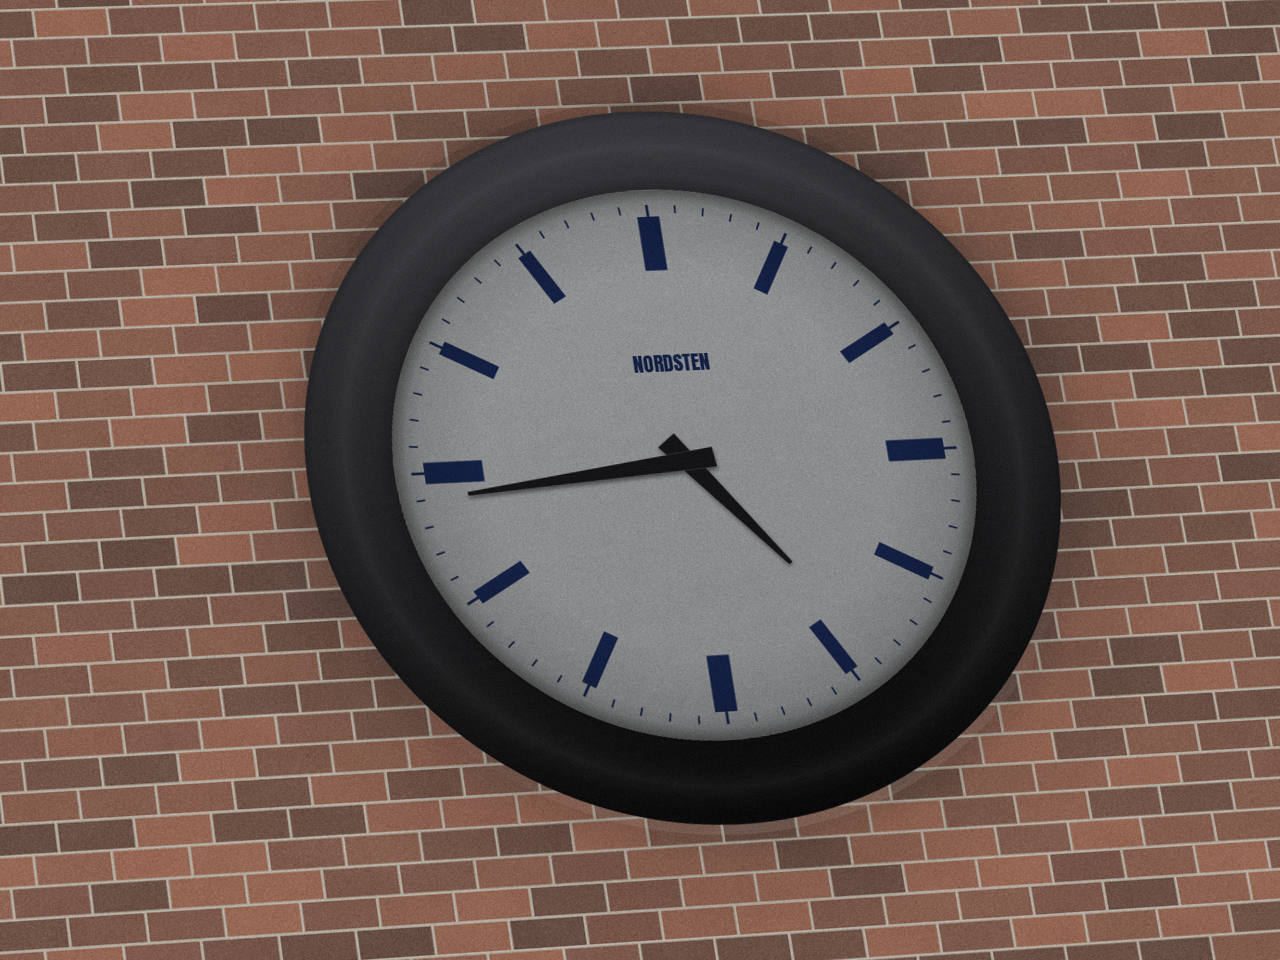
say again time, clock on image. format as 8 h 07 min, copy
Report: 4 h 44 min
